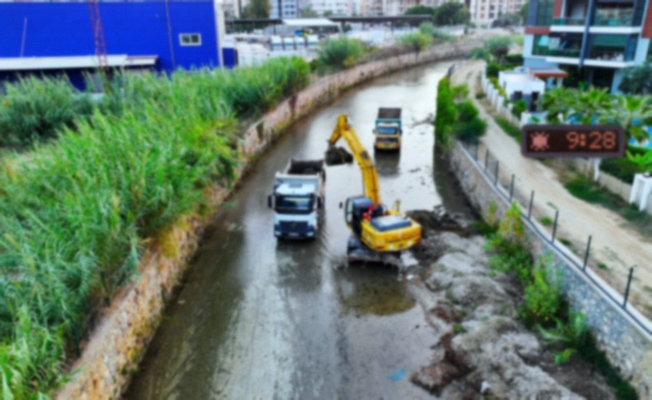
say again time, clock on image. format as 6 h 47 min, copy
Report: 9 h 28 min
